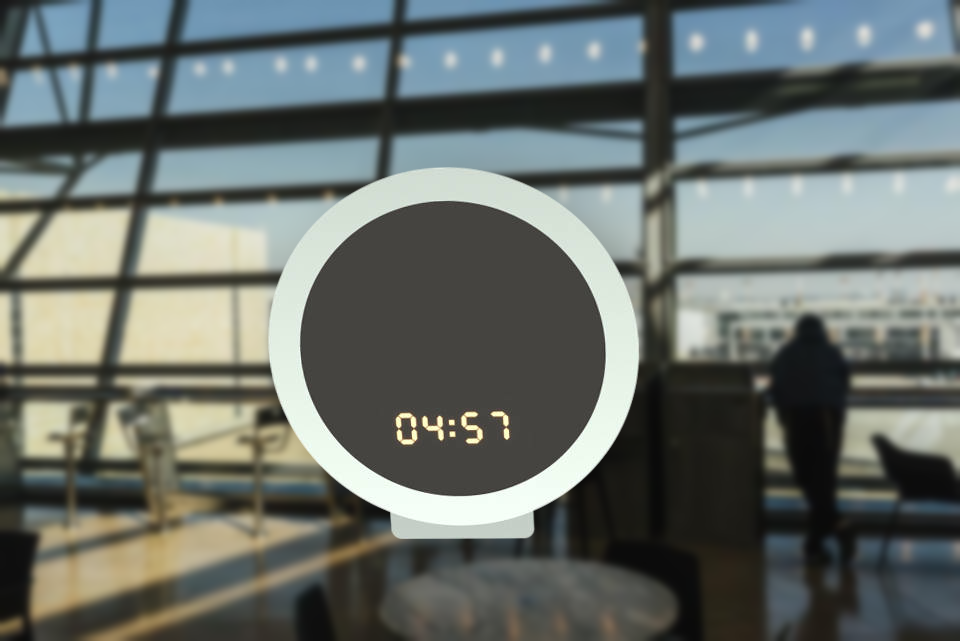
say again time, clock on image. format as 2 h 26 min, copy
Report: 4 h 57 min
